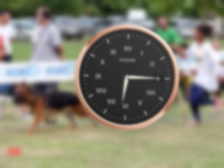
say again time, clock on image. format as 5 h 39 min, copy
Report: 6 h 15 min
